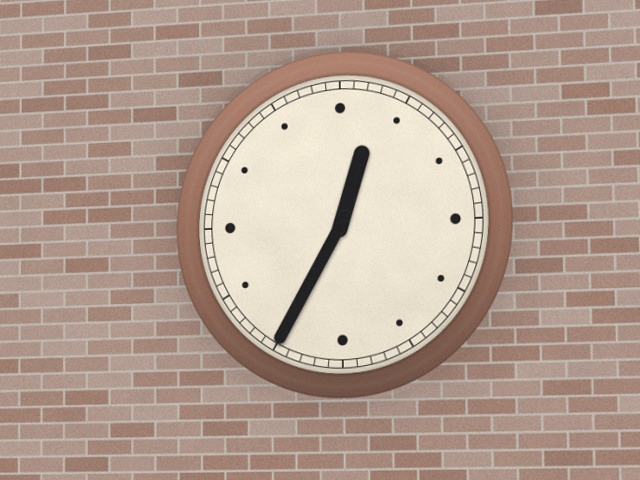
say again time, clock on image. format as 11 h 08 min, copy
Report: 12 h 35 min
